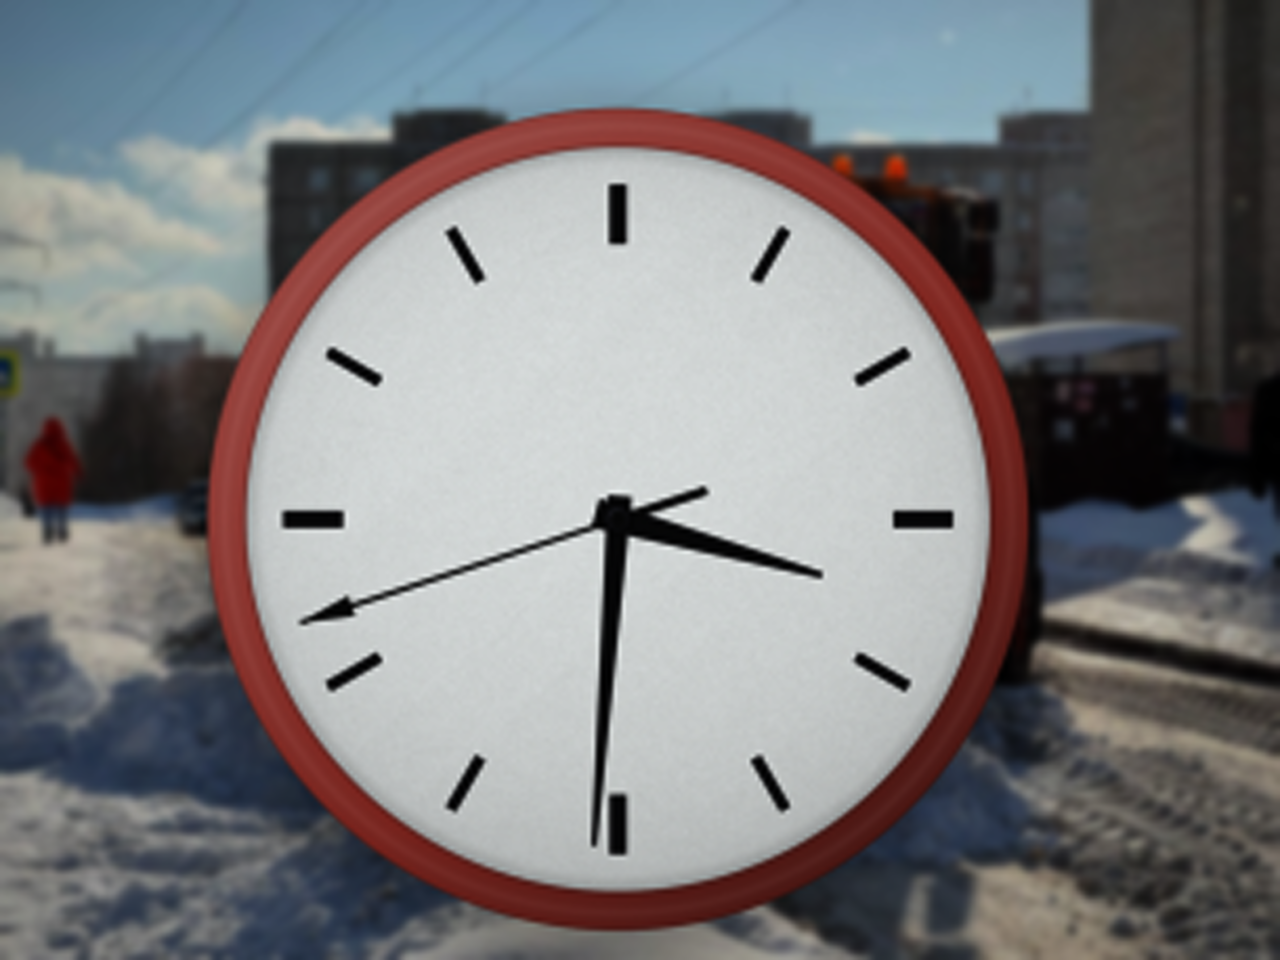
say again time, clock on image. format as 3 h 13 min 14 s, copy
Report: 3 h 30 min 42 s
